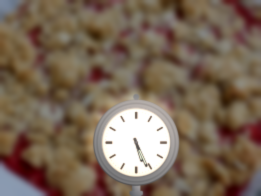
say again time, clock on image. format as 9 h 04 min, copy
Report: 5 h 26 min
